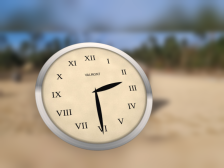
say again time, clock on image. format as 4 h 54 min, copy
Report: 2 h 30 min
